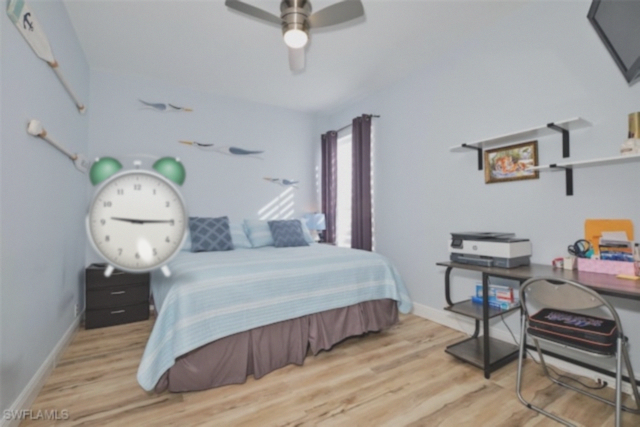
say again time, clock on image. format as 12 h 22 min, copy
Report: 9 h 15 min
